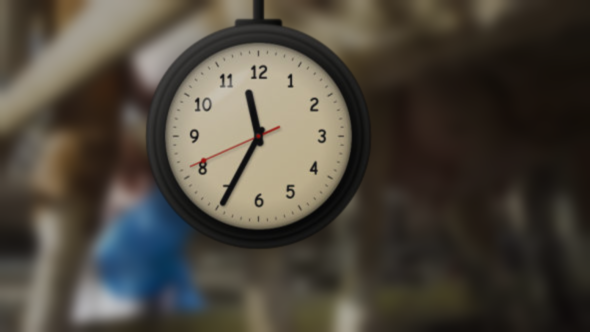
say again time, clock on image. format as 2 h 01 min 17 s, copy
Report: 11 h 34 min 41 s
